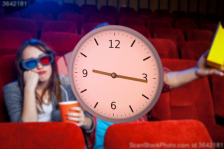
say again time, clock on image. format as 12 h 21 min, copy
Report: 9 h 16 min
